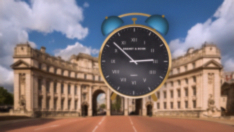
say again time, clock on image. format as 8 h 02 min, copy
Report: 2 h 52 min
